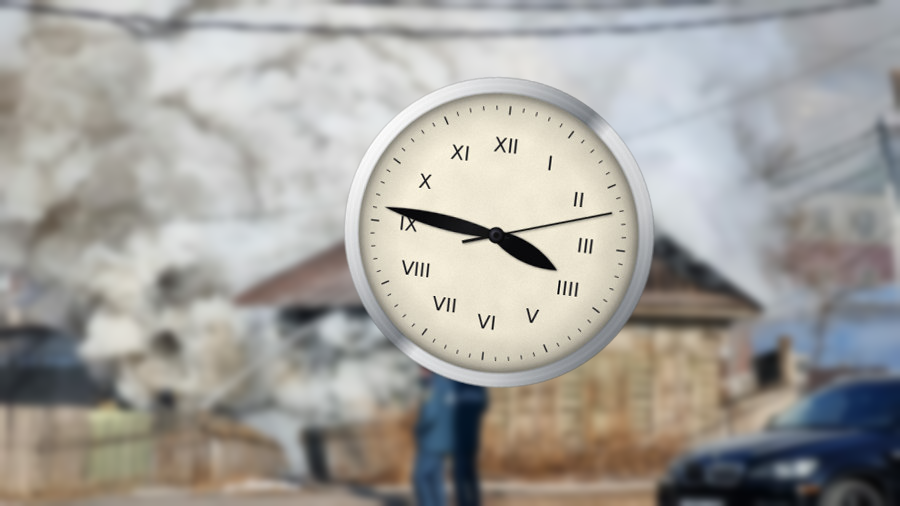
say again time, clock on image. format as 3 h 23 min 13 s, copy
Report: 3 h 46 min 12 s
